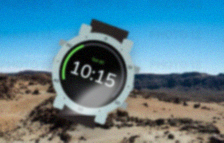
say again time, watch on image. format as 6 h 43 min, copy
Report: 10 h 15 min
